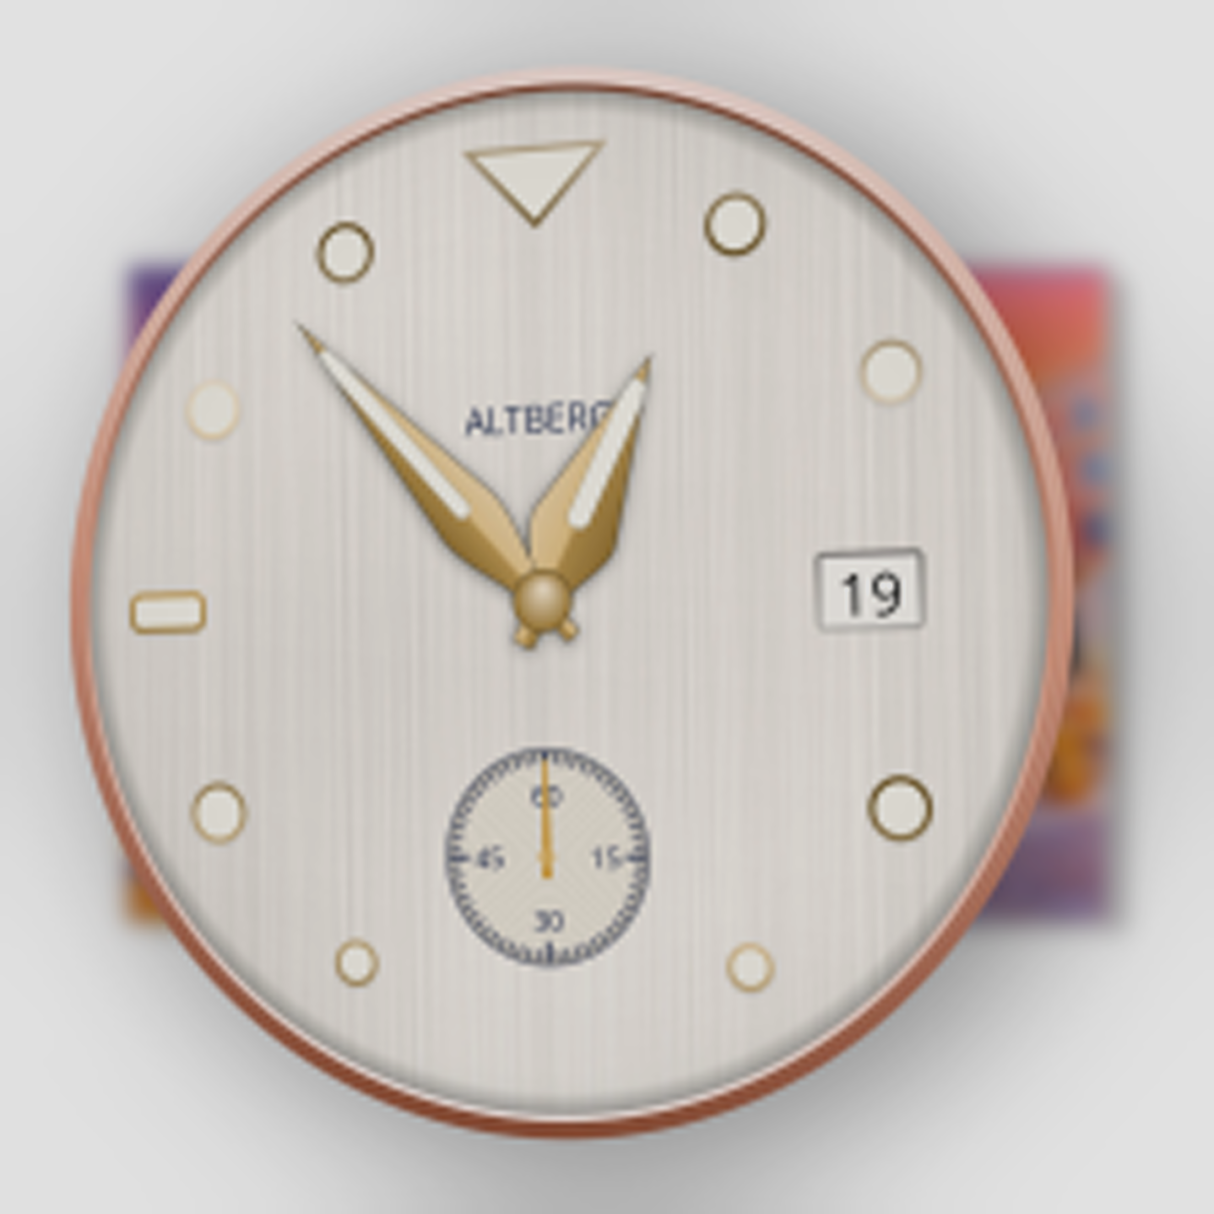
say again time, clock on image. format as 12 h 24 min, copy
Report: 12 h 53 min
